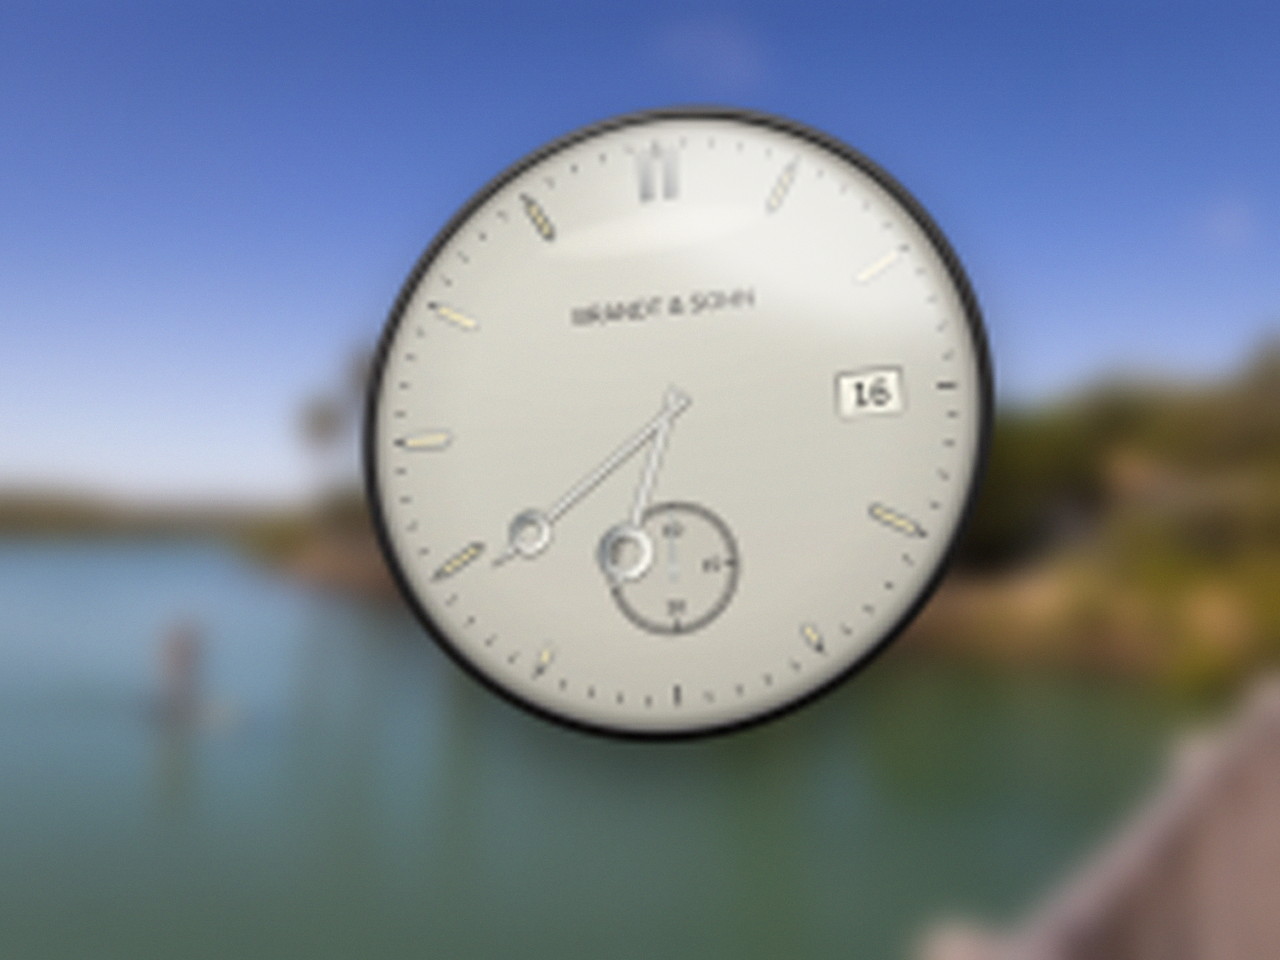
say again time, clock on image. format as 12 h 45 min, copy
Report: 6 h 39 min
